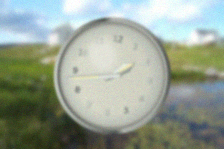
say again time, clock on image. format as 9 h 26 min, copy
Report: 1 h 43 min
